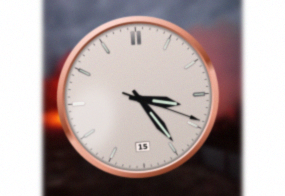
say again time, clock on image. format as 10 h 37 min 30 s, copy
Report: 3 h 24 min 19 s
